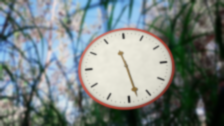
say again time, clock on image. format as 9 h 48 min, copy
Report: 11 h 28 min
